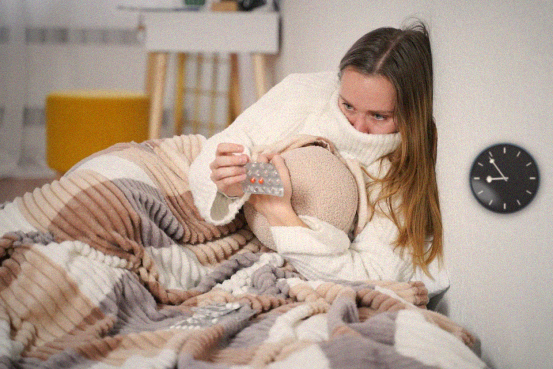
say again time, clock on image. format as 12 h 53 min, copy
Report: 8 h 54 min
